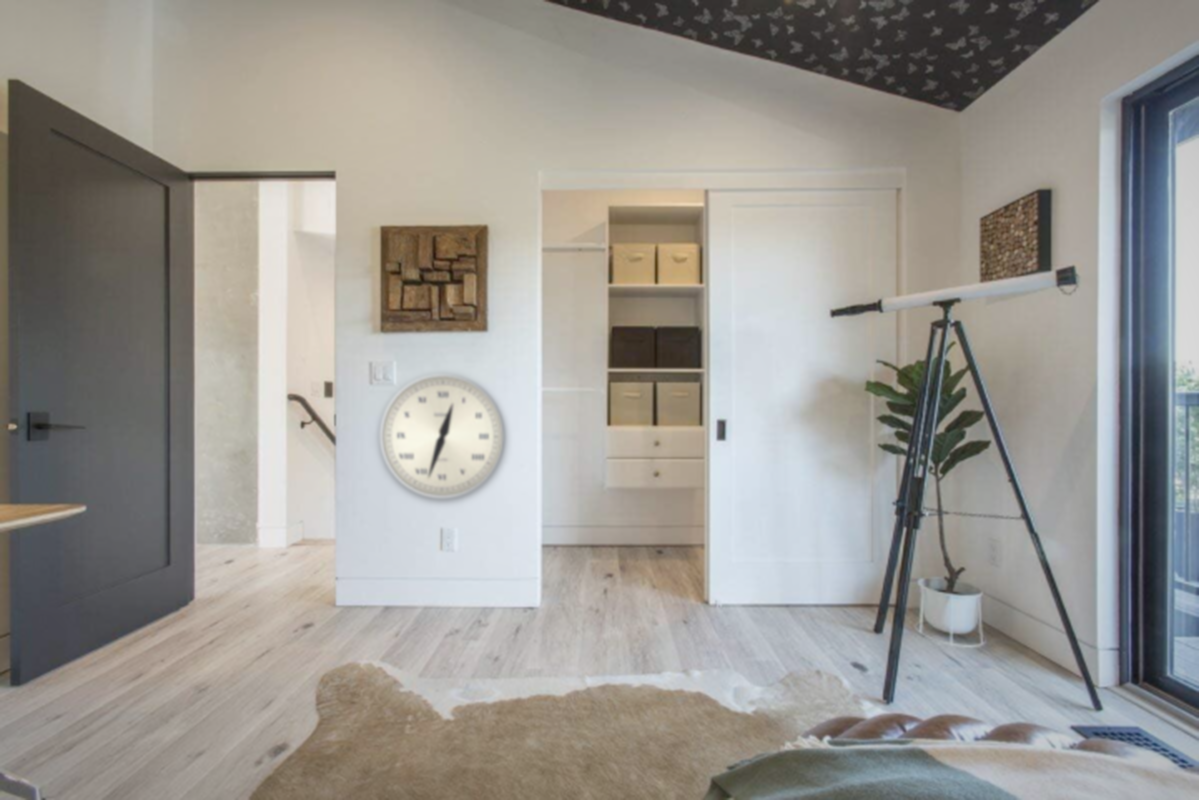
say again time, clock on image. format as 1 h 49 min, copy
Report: 12 h 33 min
